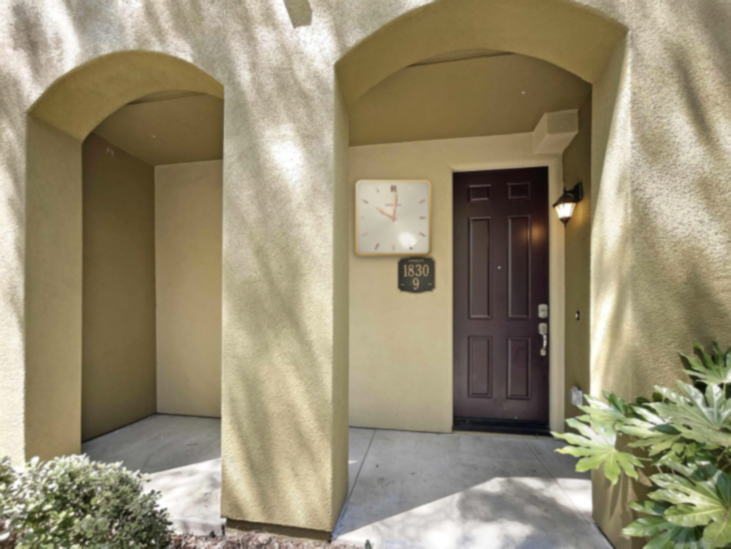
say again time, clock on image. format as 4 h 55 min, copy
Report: 10 h 01 min
